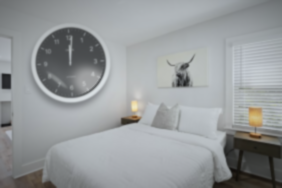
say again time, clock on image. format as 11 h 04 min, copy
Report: 12 h 01 min
